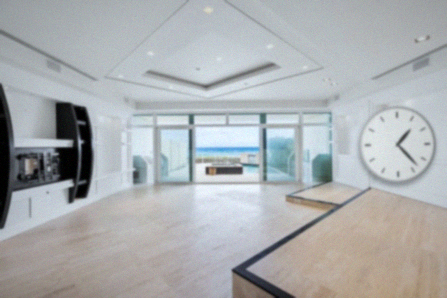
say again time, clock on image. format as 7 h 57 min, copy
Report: 1 h 23 min
